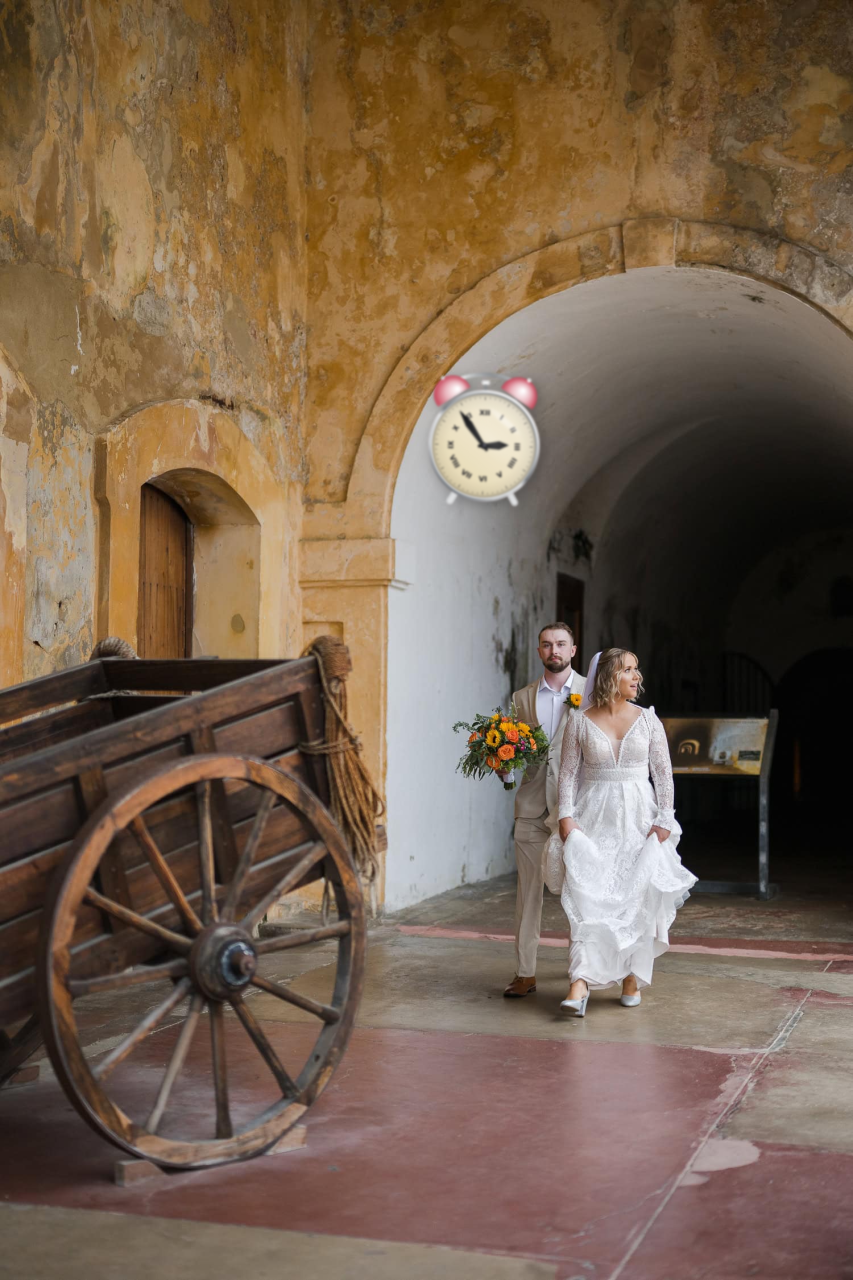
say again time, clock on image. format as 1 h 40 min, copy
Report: 2 h 54 min
